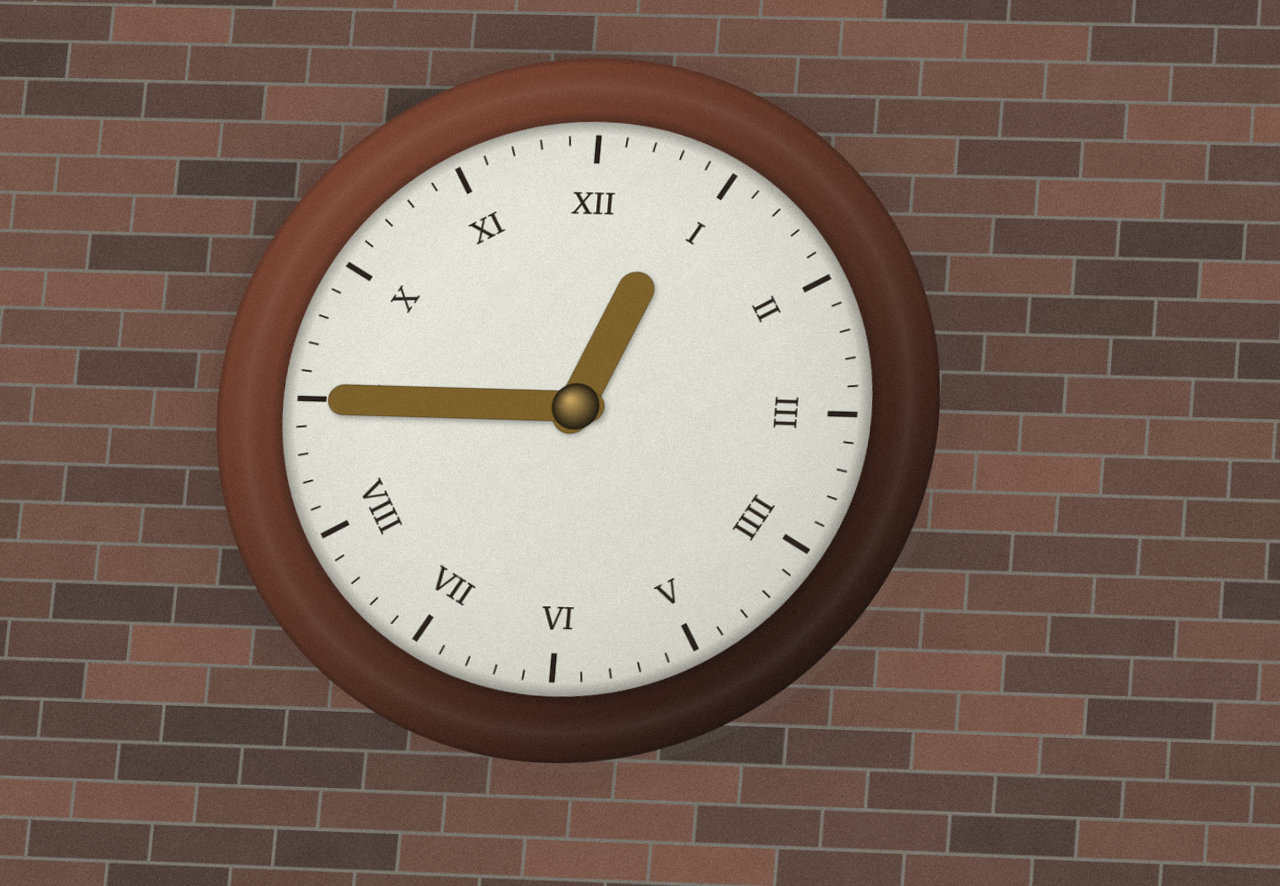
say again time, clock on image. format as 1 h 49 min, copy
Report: 12 h 45 min
